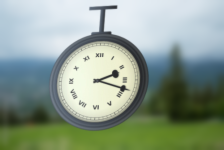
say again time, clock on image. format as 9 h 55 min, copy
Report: 2 h 18 min
